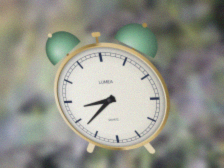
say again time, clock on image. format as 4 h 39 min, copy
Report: 8 h 38 min
